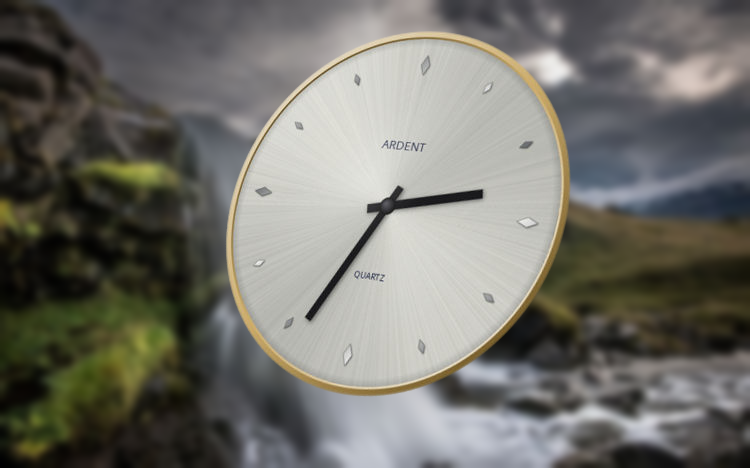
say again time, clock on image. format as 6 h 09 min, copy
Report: 2 h 34 min
